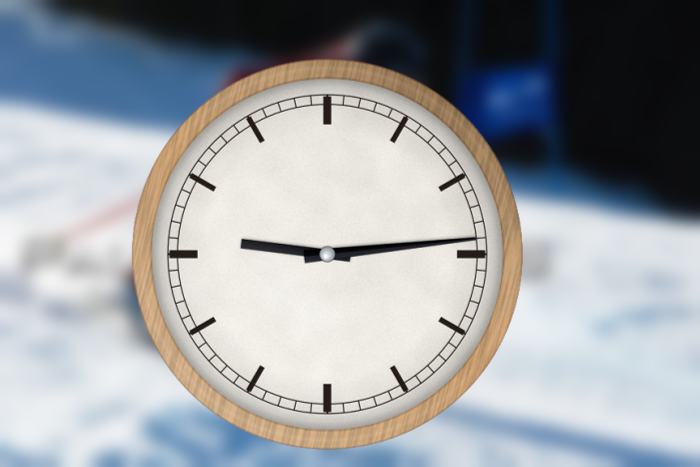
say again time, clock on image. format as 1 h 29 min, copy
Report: 9 h 14 min
